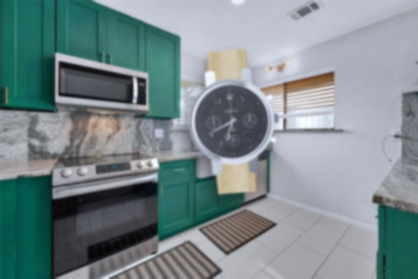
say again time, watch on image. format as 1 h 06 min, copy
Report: 6 h 41 min
